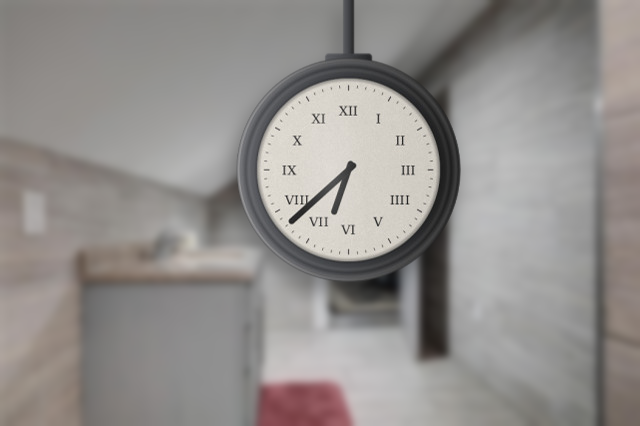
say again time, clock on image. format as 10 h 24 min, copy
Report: 6 h 38 min
